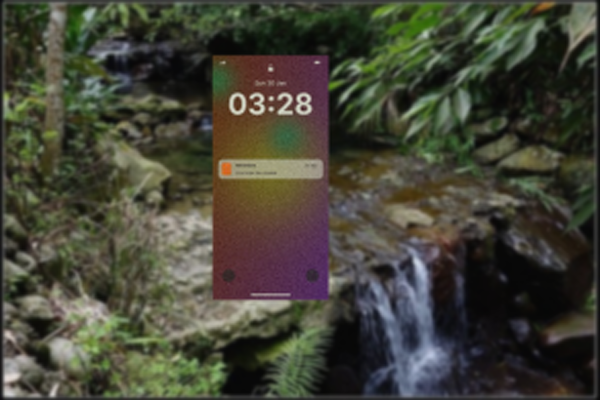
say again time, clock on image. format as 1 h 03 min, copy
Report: 3 h 28 min
